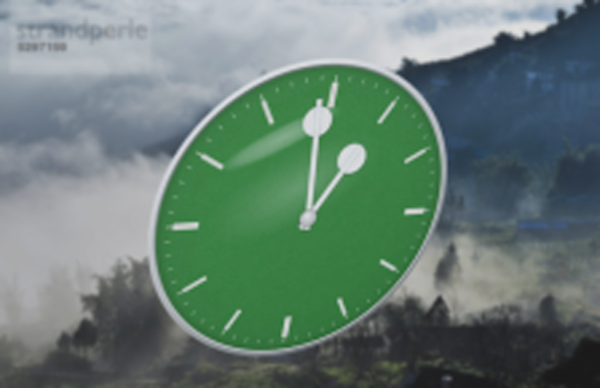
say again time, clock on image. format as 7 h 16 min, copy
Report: 12 h 59 min
